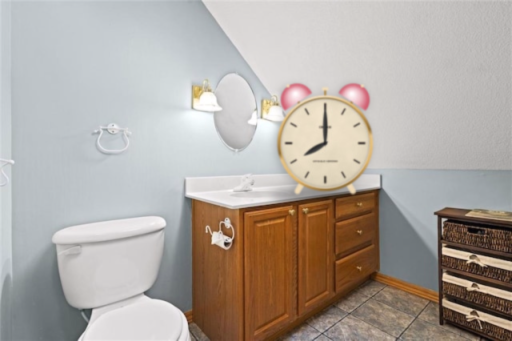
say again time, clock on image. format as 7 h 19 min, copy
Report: 8 h 00 min
